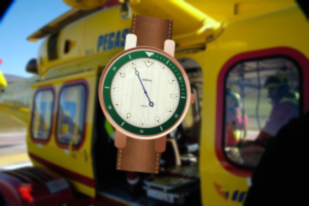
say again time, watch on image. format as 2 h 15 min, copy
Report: 4 h 55 min
